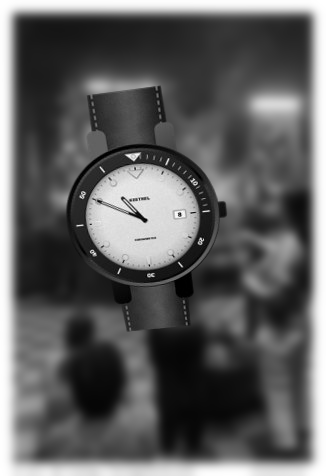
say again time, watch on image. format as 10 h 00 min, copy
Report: 10 h 50 min
